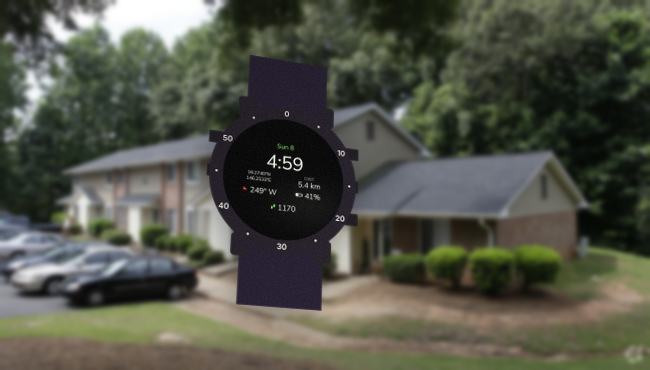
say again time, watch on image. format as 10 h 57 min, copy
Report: 4 h 59 min
